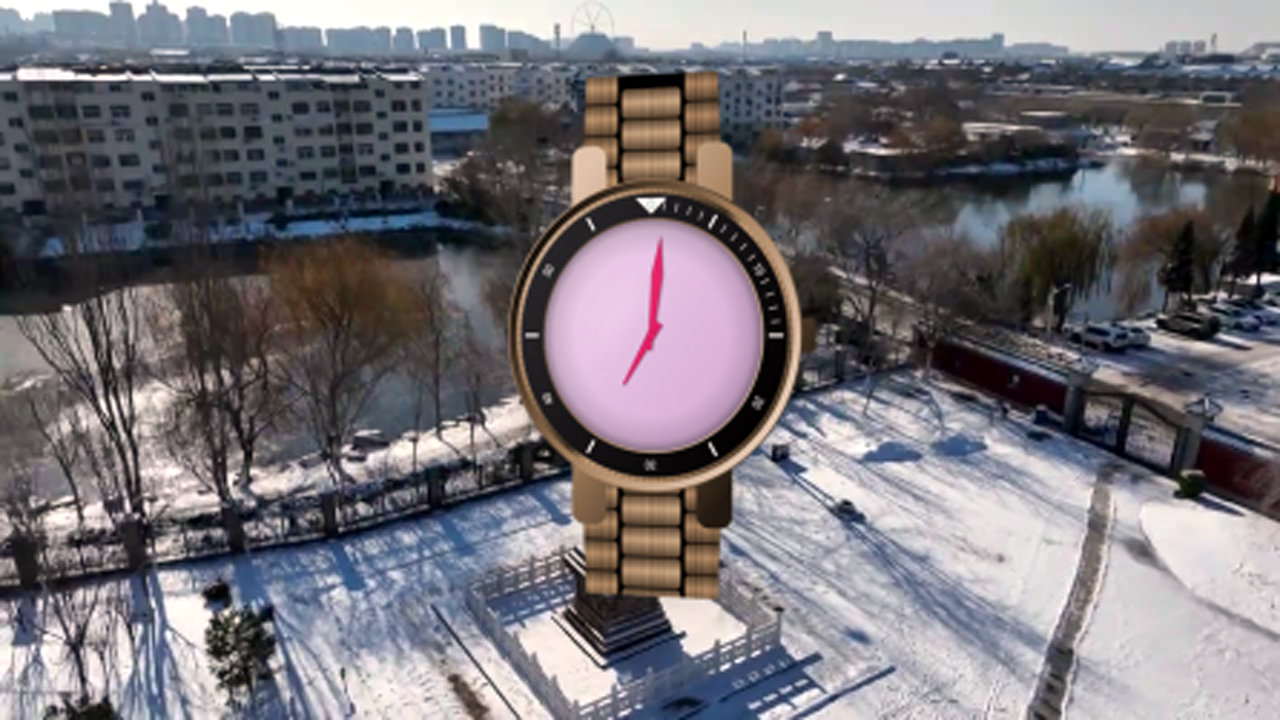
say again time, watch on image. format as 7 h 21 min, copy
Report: 7 h 01 min
